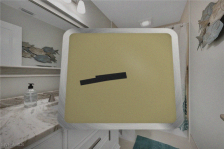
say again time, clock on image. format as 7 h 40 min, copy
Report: 8 h 43 min
